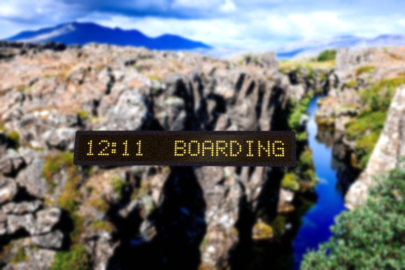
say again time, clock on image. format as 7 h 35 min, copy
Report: 12 h 11 min
